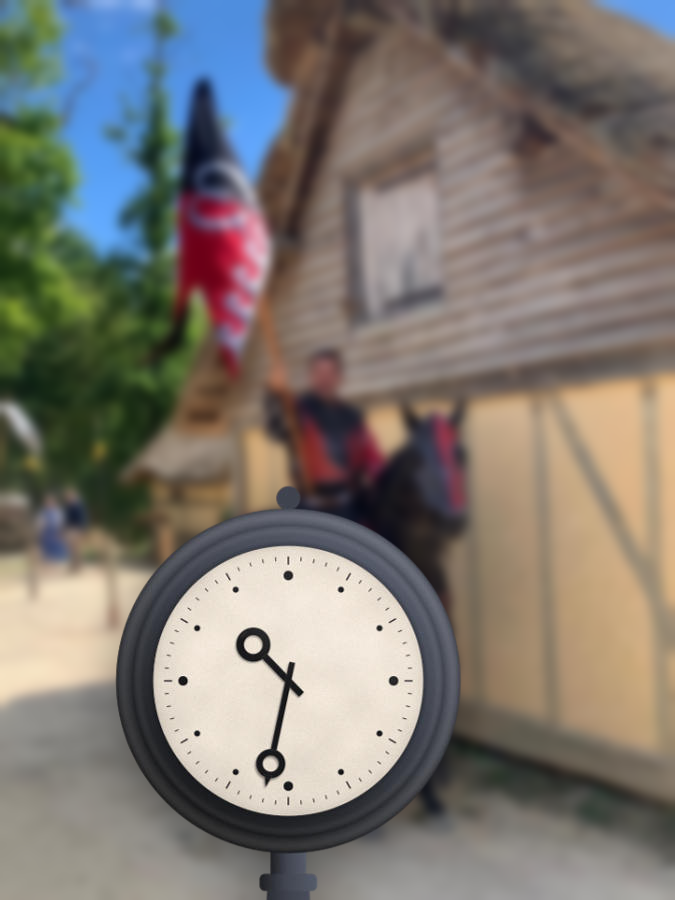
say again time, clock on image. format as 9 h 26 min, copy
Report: 10 h 32 min
